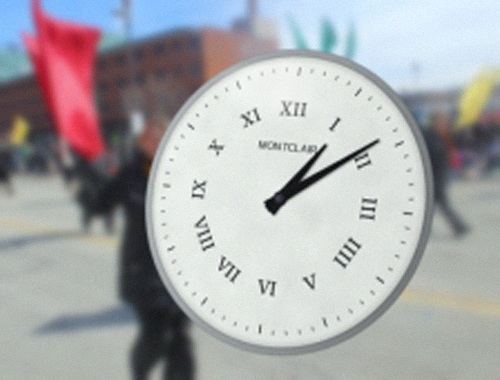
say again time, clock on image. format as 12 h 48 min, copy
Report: 1 h 09 min
